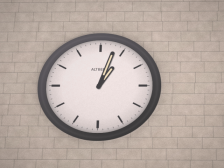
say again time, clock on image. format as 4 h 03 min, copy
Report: 1 h 03 min
